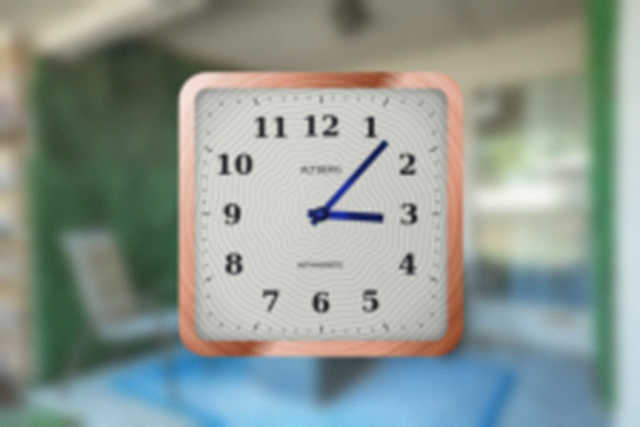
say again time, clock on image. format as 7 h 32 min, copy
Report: 3 h 07 min
